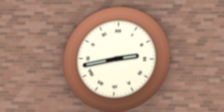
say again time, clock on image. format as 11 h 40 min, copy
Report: 2 h 43 min
